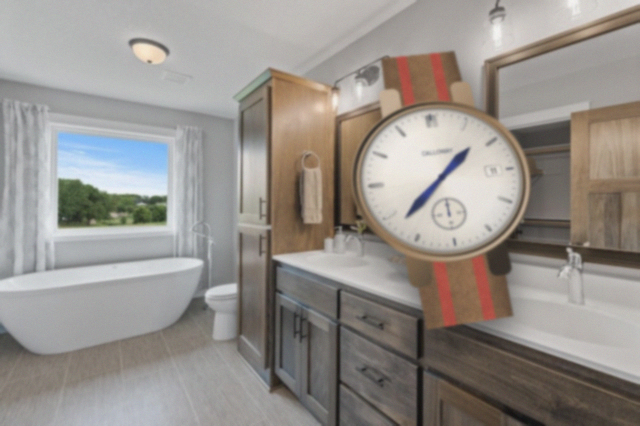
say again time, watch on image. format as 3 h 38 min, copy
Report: 1 h 38 min
